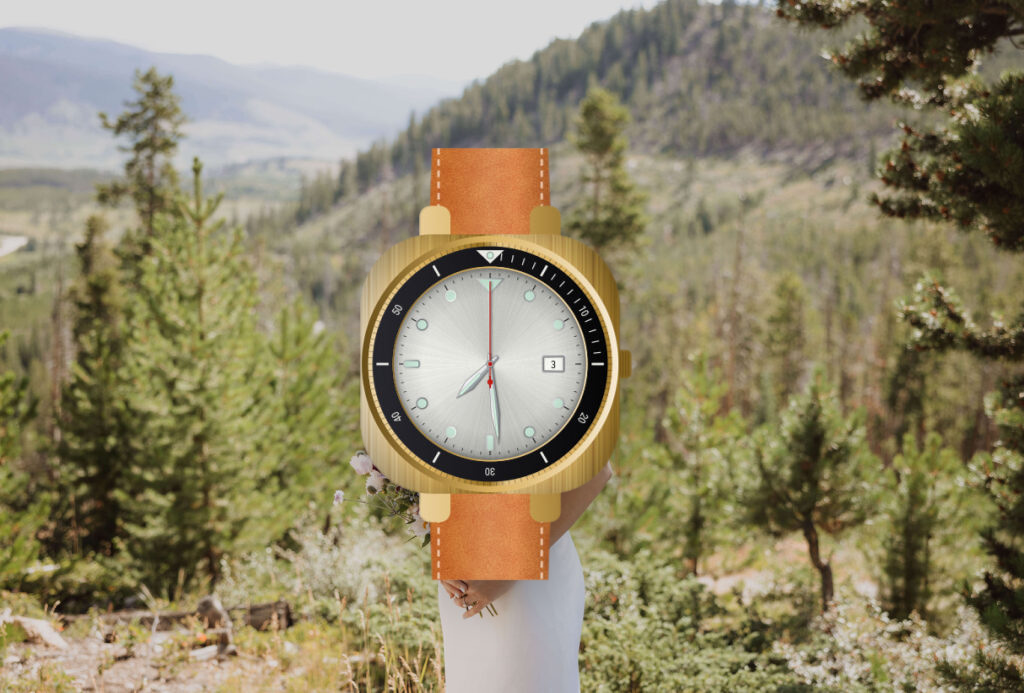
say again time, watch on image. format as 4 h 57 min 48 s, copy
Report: 7 h 29 min 00 s
